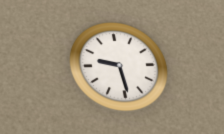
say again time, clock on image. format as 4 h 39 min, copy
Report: 9 h 29 min
